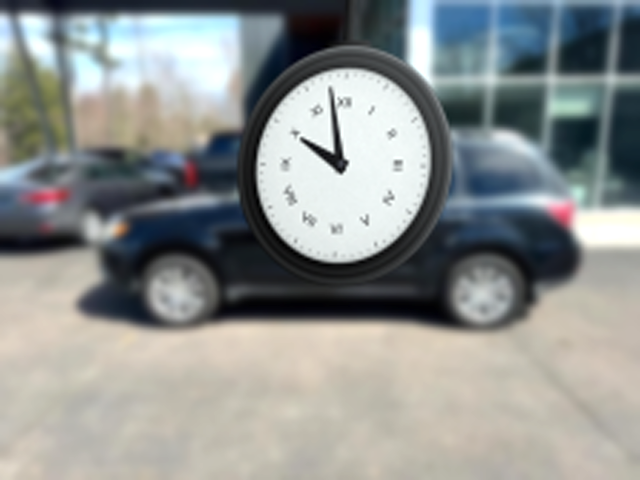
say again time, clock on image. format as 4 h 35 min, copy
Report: 9 h 58 min
